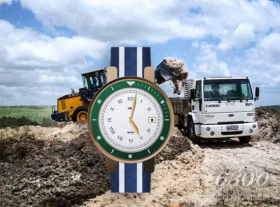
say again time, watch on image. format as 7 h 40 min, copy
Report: 5 h 02 min
